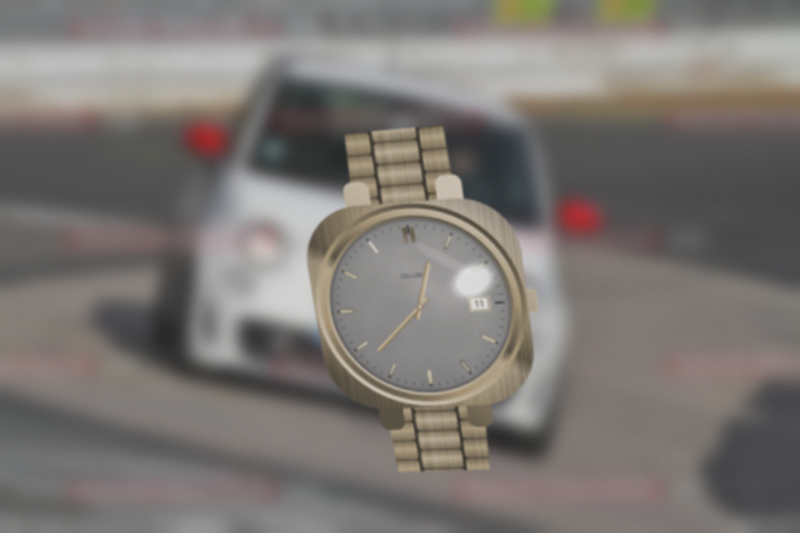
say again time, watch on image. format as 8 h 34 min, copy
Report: 12 h 38 min
